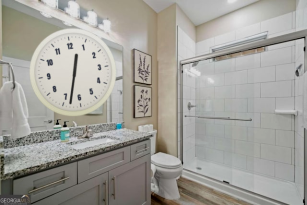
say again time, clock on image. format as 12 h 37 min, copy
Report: 12 h 33 min
